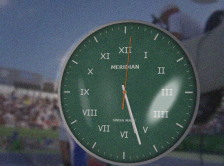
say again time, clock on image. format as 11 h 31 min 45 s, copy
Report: 5 h 27 min 01 s
